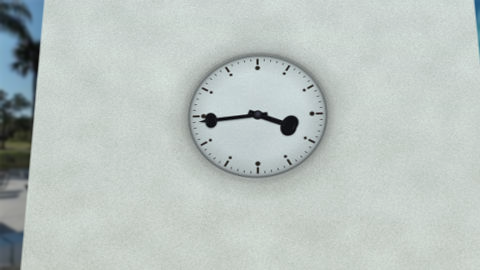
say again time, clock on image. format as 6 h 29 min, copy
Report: 3 h 44 min
